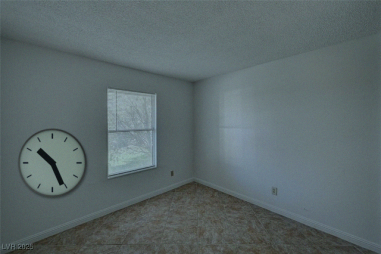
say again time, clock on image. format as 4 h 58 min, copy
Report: 10 h 26 min
